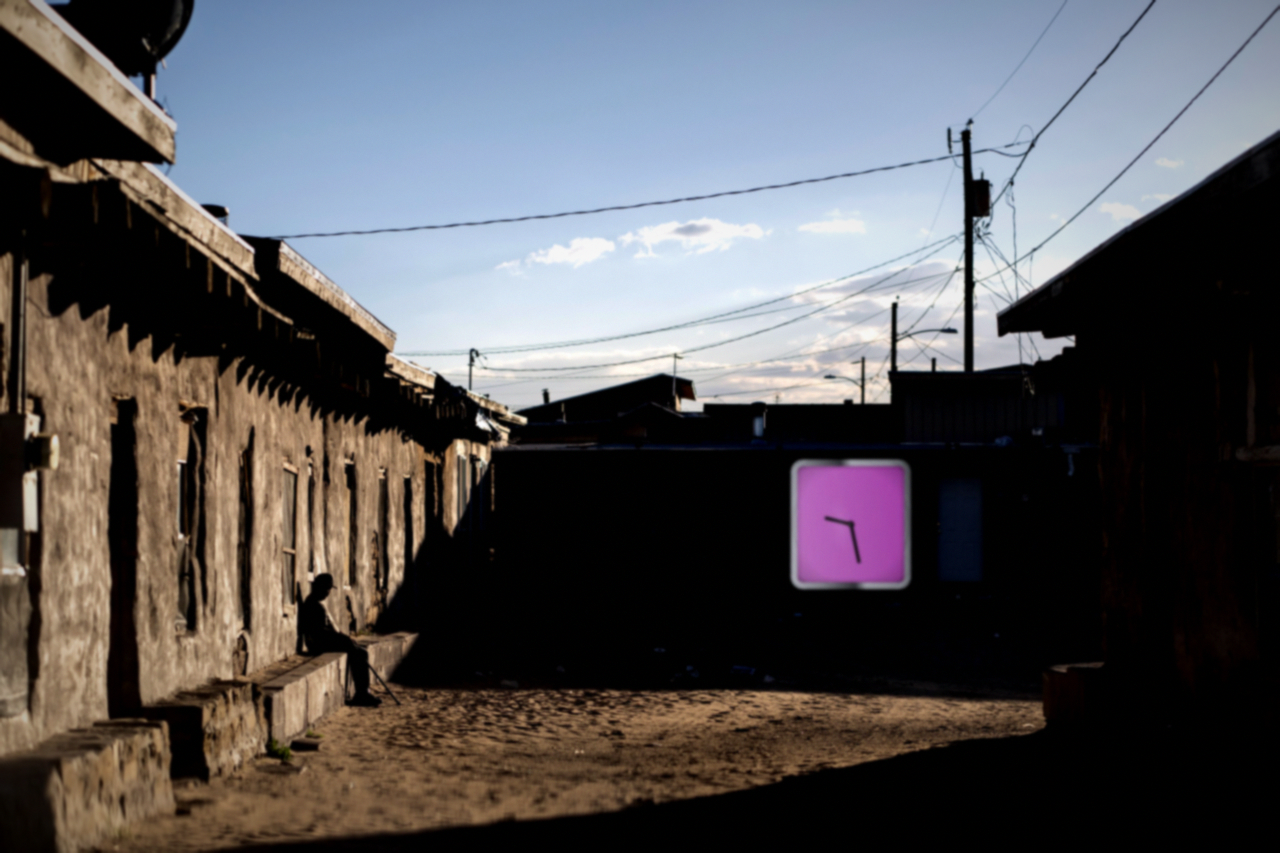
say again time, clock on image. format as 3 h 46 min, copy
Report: 9 h 28 min
